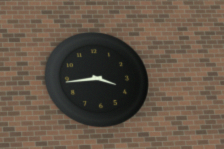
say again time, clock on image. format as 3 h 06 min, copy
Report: 3 h 44 min
